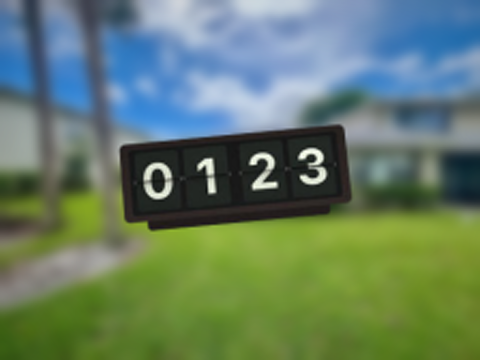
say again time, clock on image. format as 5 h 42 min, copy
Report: 1 h 23 min
